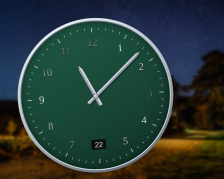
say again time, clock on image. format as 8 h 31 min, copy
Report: 11 h 08 min
